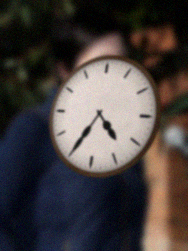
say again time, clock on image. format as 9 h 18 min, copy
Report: 4 h 35 min
